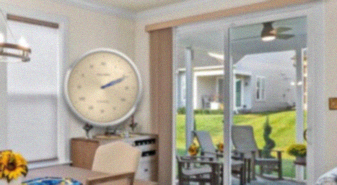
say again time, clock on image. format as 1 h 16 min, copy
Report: 2 h 11 min
